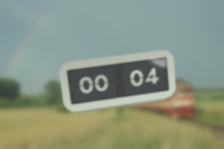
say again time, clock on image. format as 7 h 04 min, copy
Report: 0 h 04 min
